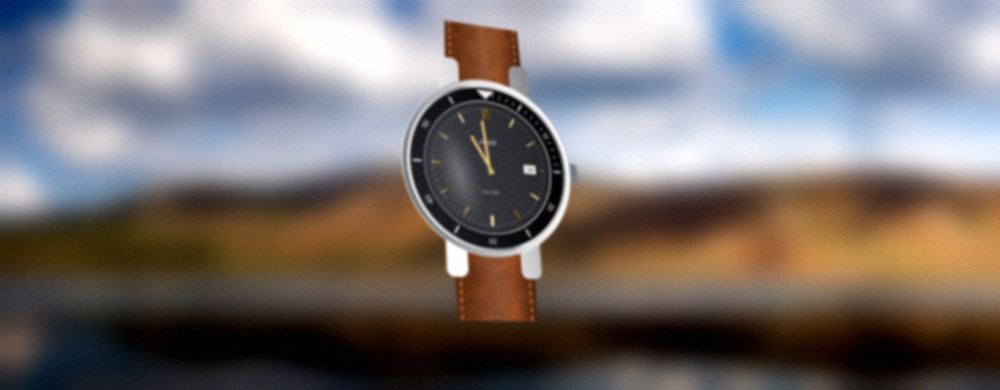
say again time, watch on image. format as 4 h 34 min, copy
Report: 10 h 59 min
